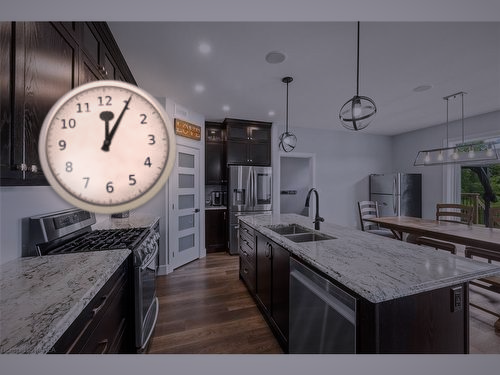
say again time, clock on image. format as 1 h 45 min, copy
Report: 12 h 05 min
